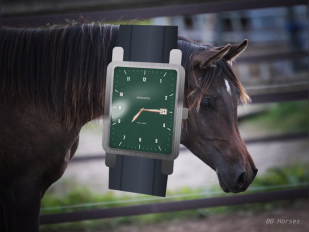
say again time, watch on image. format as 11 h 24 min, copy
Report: 7 h 15 min
